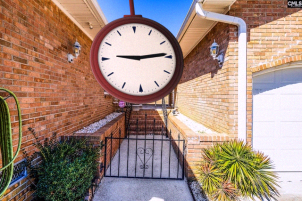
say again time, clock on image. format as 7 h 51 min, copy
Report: 9 h 14 min
